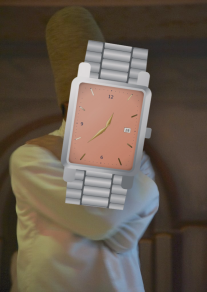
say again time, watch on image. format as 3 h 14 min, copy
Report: 12 h 37 min
